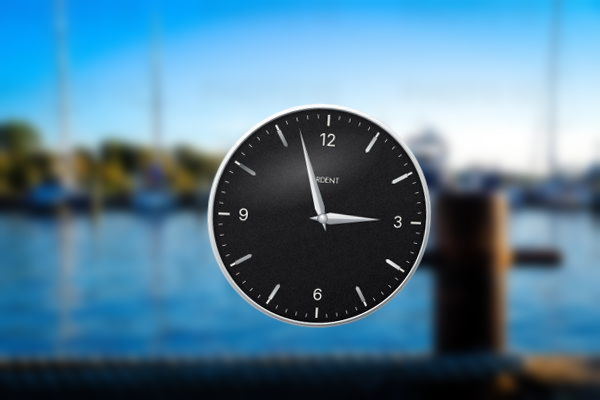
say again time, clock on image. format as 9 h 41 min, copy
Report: 2 h 57 min
